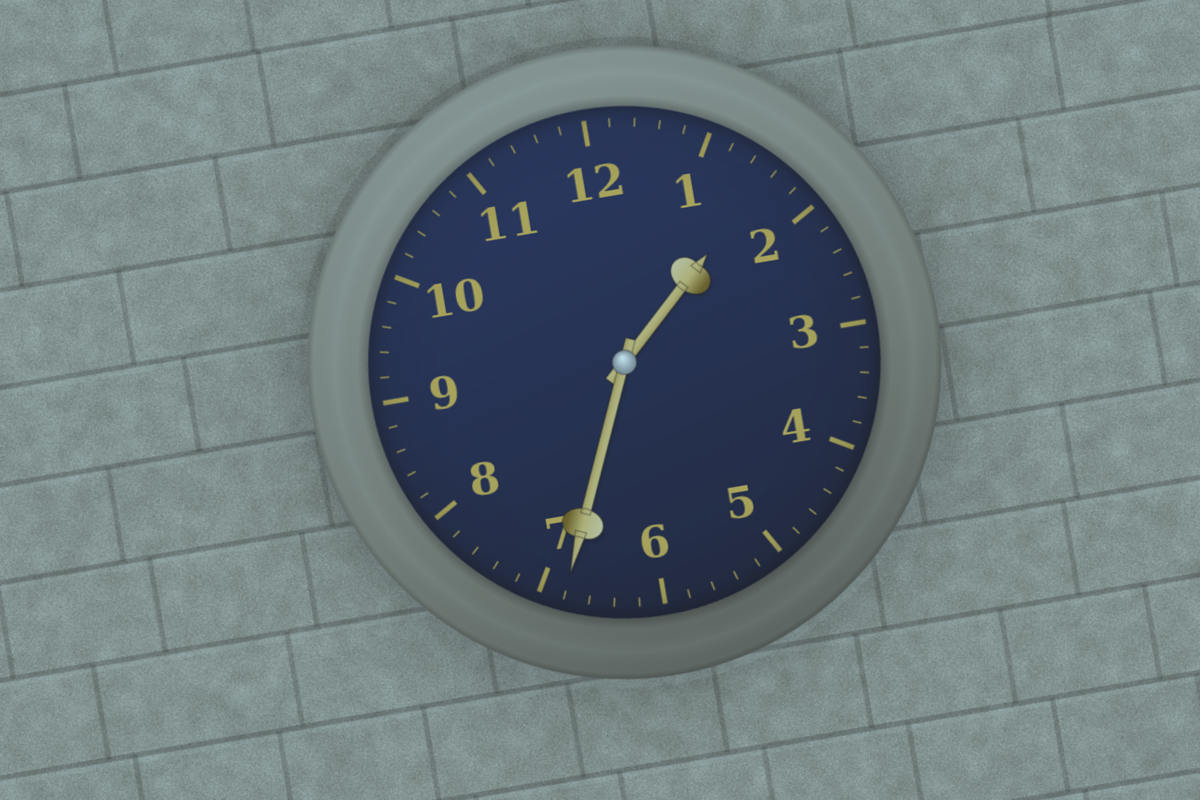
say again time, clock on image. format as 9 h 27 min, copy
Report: 1 h 34 min
